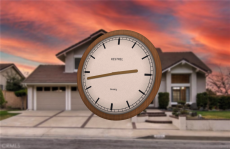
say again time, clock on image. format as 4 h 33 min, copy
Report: 2 h 43 min
